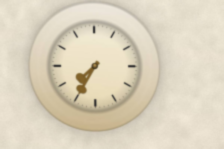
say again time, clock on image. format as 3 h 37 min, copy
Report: 7 h 35 min
